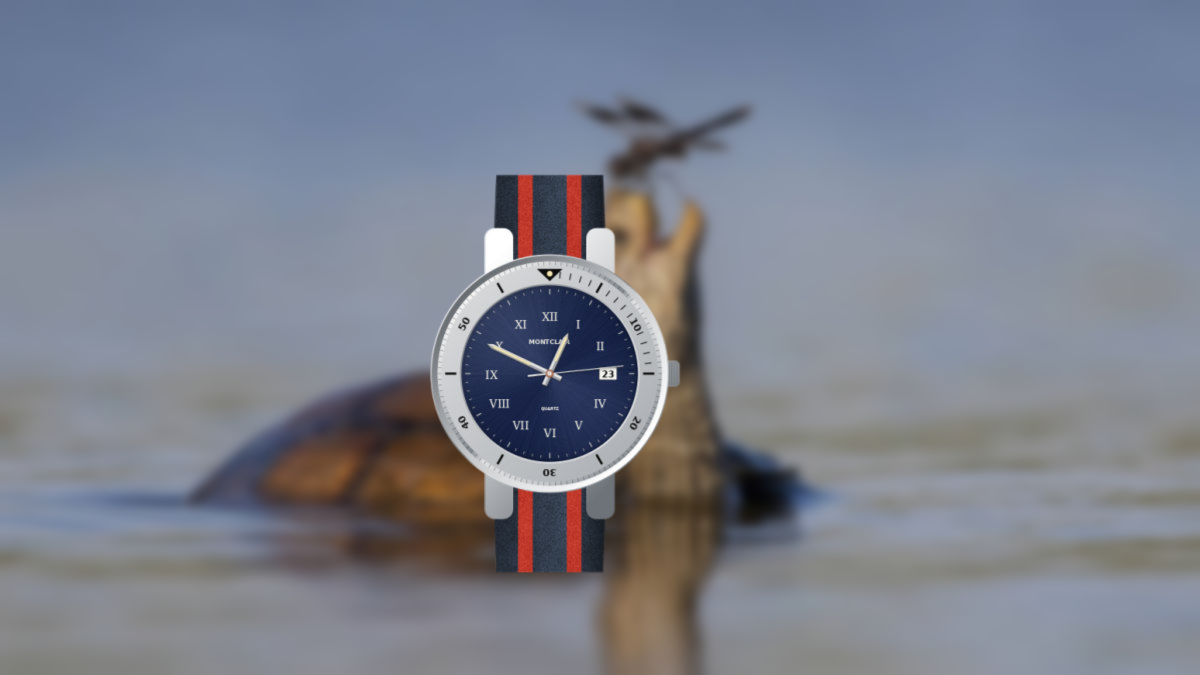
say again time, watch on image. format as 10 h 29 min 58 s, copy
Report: 12 h 49 min 14 s
